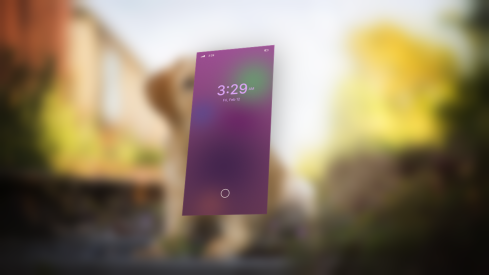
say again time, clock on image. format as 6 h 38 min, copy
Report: 3 h 29 min
